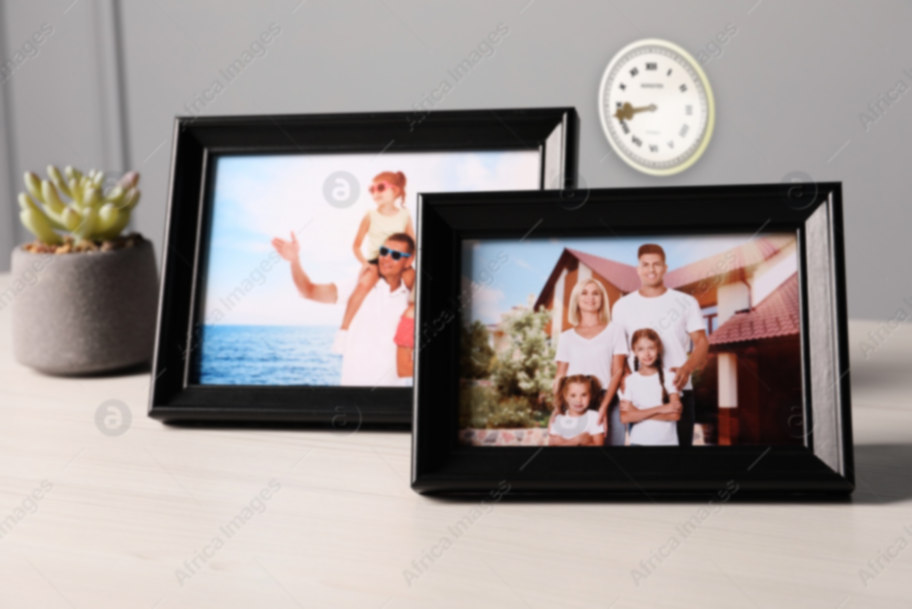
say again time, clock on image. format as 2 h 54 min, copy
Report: 8 h 43 min
